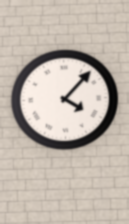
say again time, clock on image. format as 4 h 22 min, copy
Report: 4 h 07 min
